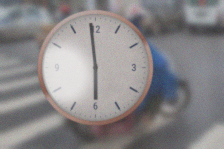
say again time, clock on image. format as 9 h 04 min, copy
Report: 5 h 59 min
